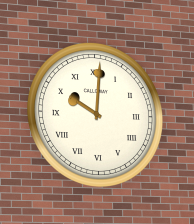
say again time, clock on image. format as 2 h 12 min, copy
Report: 10 h 01 min
